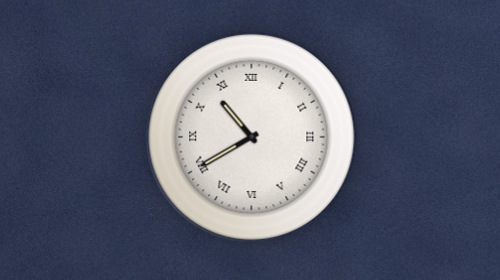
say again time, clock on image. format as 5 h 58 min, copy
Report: 10 h 40 min
